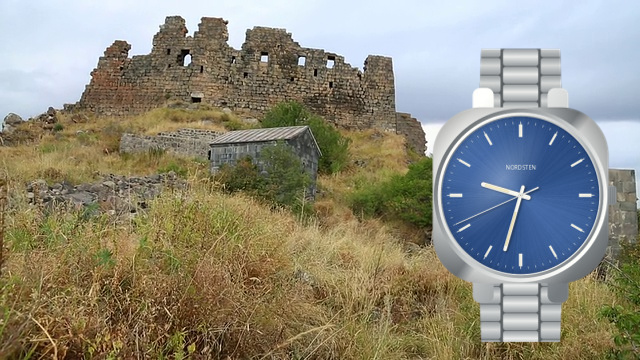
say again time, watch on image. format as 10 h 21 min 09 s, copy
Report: 9 h 32 min 41 s
